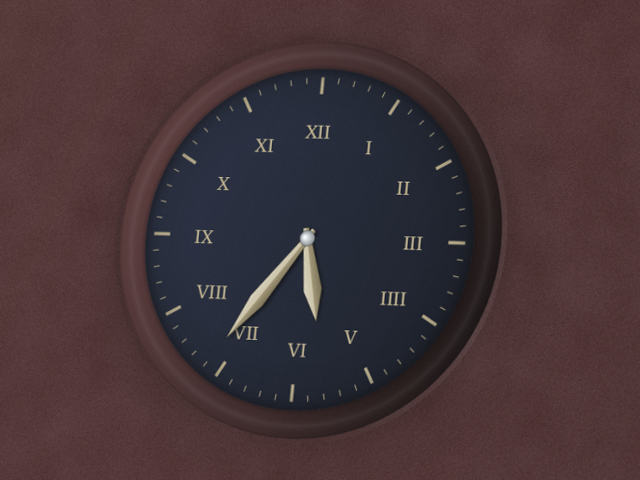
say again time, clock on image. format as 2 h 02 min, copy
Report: 5 h 36 min
